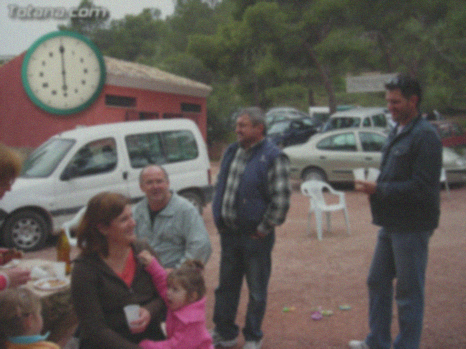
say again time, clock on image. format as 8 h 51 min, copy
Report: 6 h 00 min
